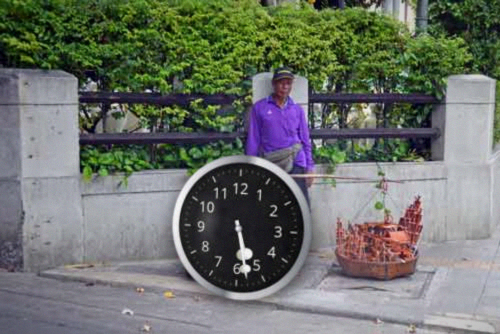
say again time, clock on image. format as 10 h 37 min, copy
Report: 5 h 28 min
